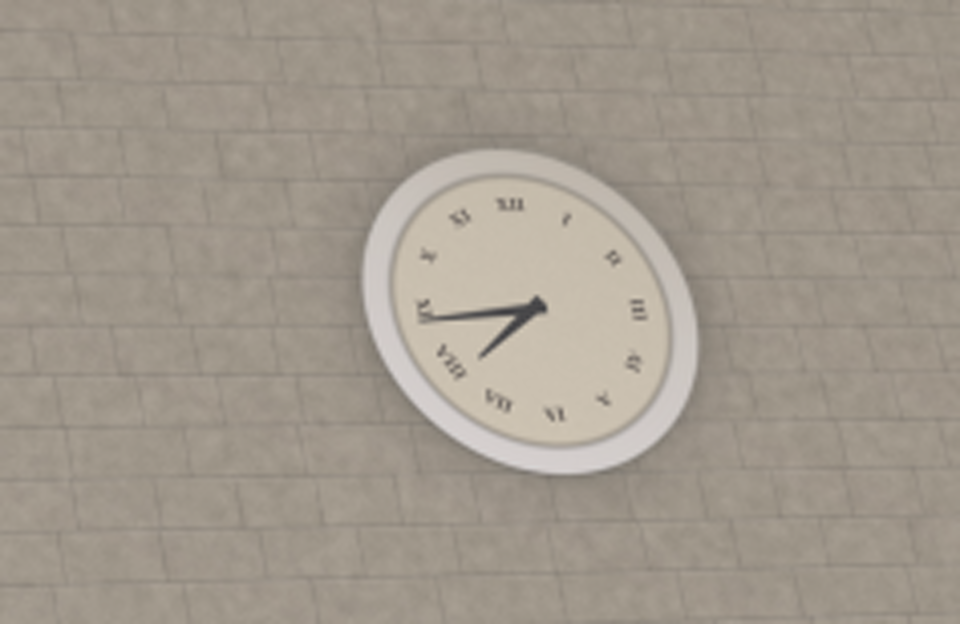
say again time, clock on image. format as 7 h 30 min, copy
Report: 7 h 44 min
